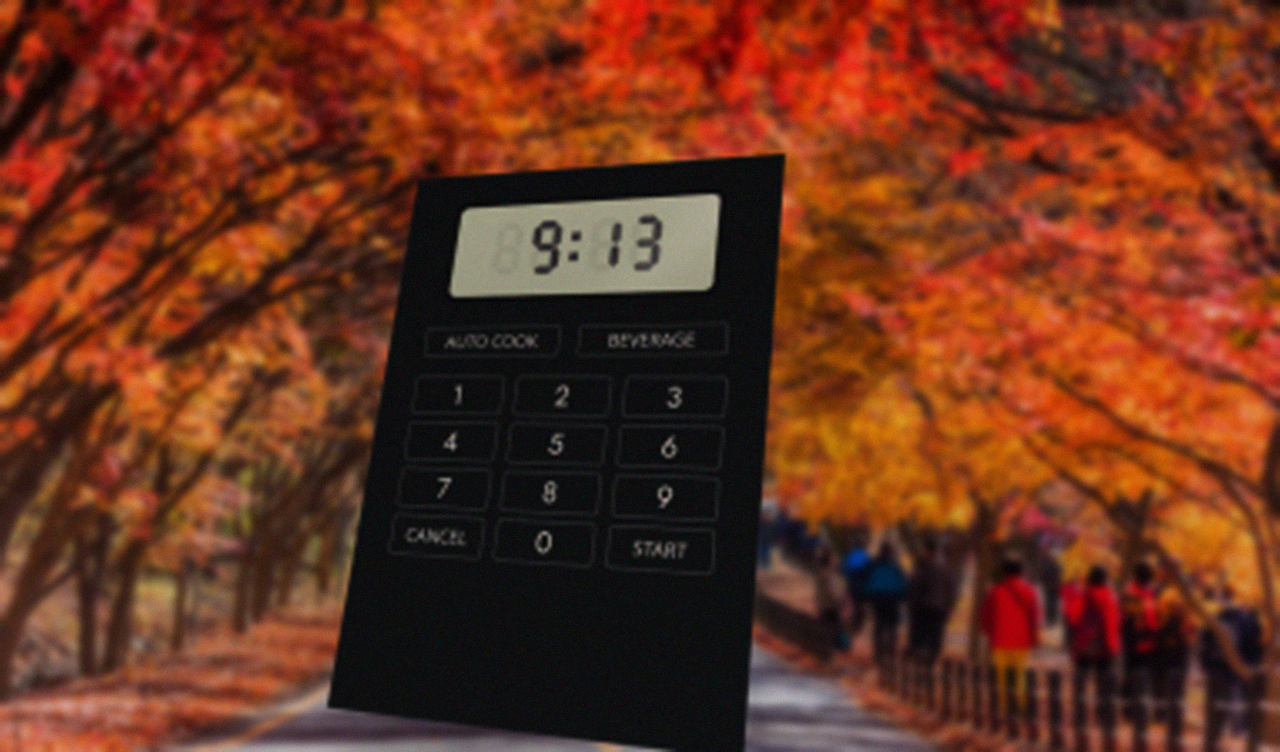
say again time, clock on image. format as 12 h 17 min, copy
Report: 9 h 13 min
